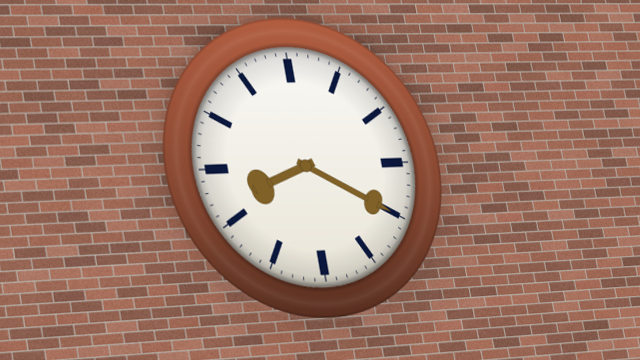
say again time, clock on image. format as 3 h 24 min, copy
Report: 8 h 20 min
